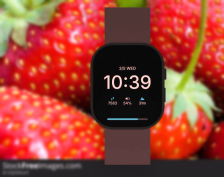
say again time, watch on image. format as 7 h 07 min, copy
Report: 10 h 39 min
